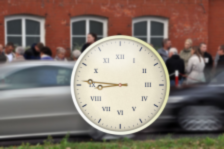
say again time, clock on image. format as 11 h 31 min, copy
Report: 8 h 46 min
